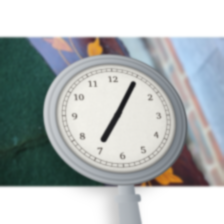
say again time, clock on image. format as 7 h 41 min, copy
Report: 7 h 05 min
